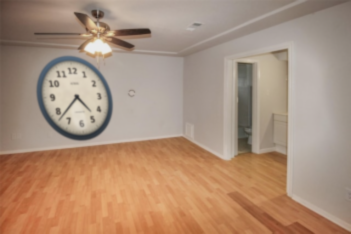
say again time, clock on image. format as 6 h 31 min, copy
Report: 4 h 38 min
